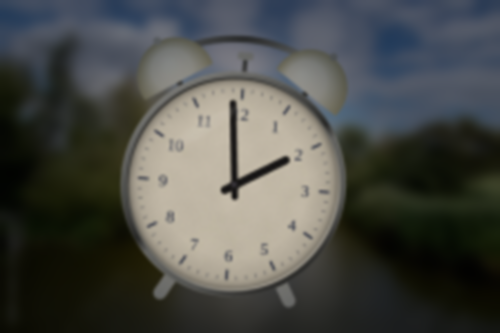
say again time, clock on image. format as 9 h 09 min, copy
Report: 1 h 59 min
